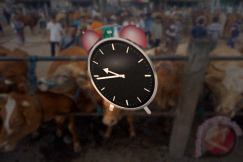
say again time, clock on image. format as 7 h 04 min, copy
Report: 9 h 44 min
